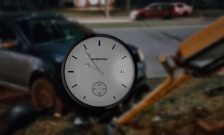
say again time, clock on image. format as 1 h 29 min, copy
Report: 9 h 54 min
